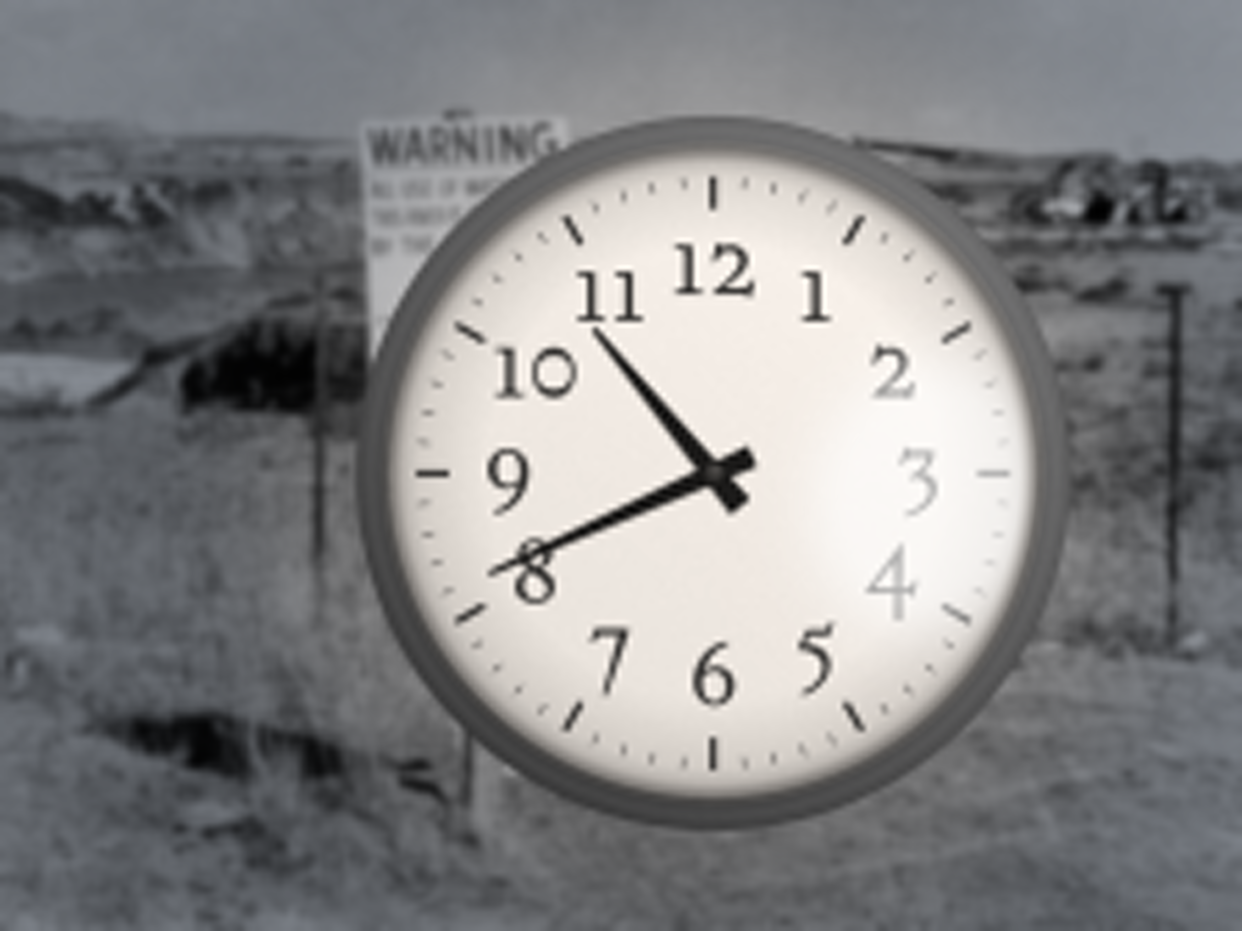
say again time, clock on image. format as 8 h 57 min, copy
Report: 10 h 41 min
